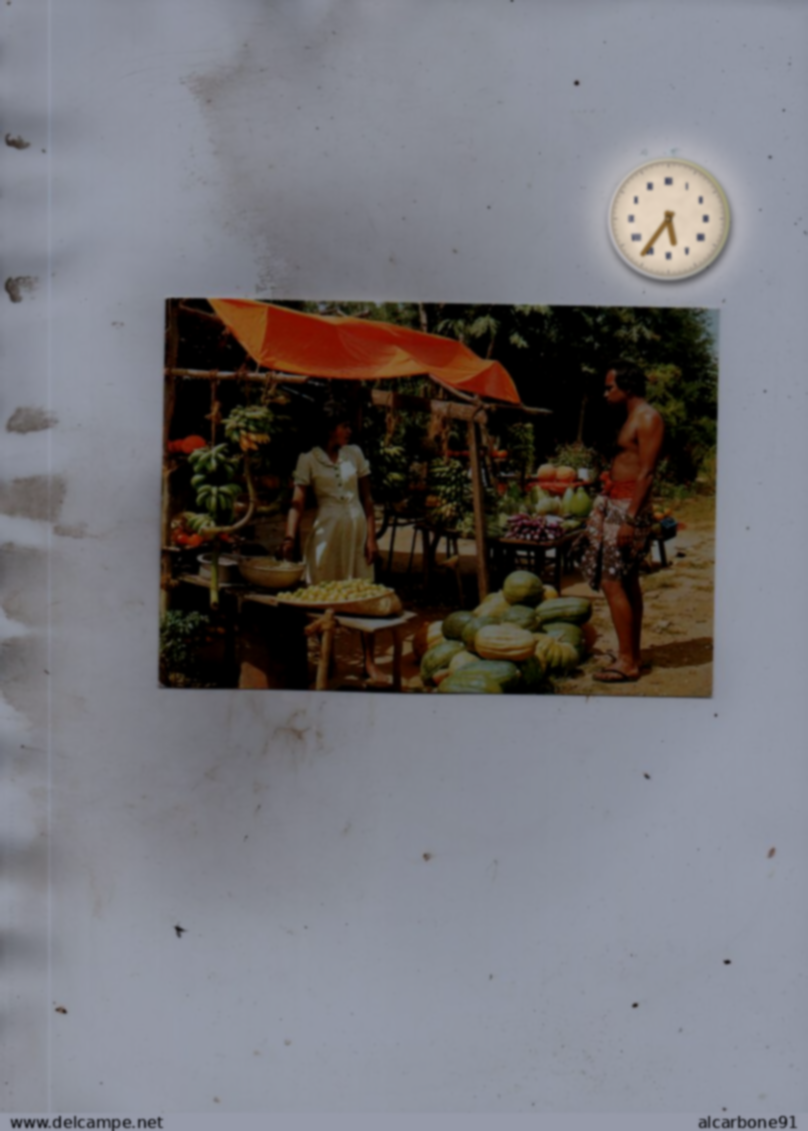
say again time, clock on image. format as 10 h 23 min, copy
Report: 5 h 36 min
